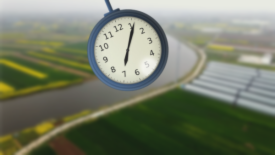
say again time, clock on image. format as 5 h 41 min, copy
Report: 7 h 06 min
